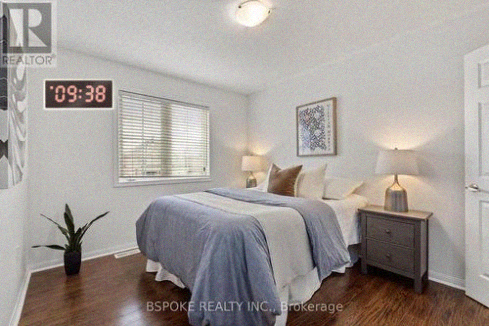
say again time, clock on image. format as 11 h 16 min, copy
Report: 9 h 38 min
